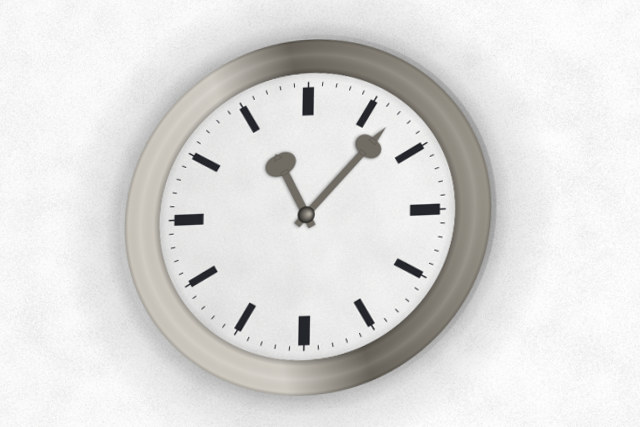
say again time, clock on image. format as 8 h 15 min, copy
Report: 11 h 07 min
